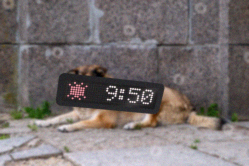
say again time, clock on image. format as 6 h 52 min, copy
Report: 9 h 50 min
